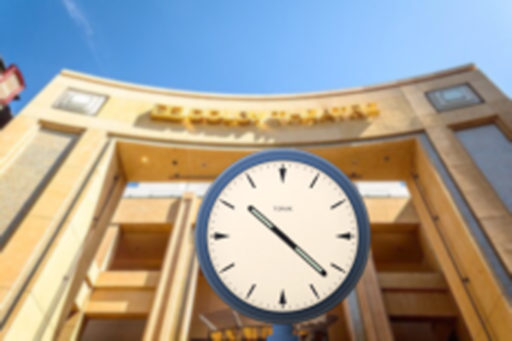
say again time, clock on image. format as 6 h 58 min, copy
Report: 10 h 22 min
